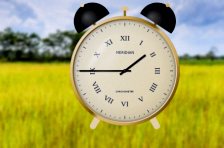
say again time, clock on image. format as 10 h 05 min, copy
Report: 1 h 45 min
